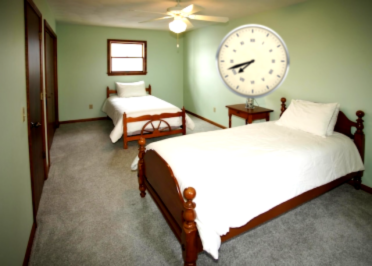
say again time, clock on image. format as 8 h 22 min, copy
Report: 7 h 42 min
